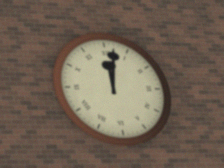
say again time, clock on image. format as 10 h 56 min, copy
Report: 12 h 02 min
